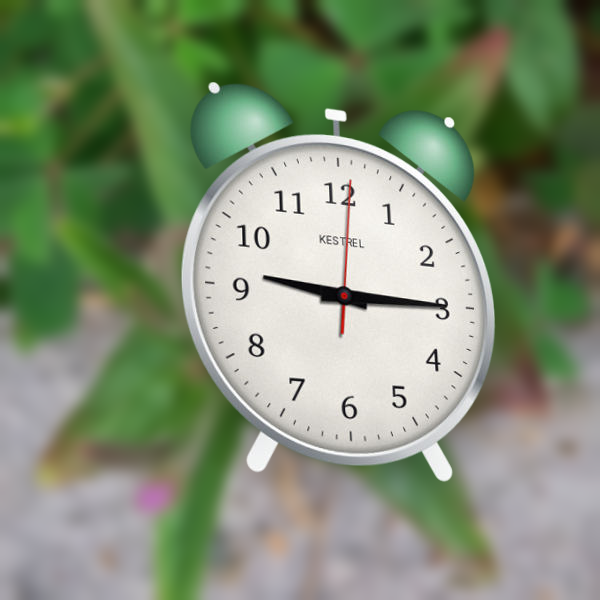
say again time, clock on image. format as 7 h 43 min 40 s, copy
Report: 9 h 15 min 01 s
